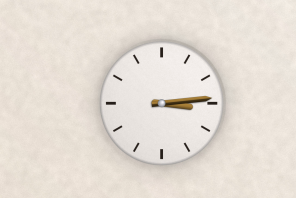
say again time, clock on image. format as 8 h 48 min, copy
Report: 3 h 14 min
